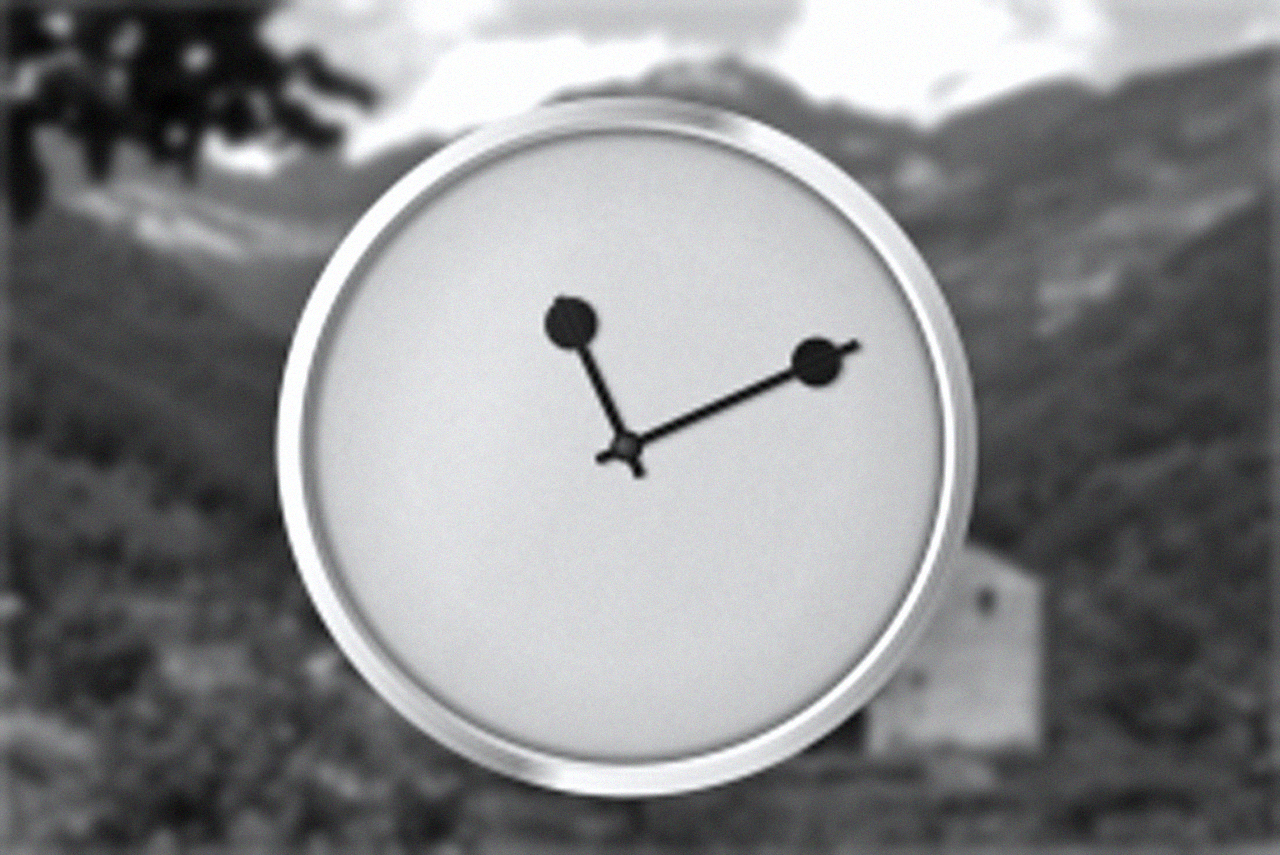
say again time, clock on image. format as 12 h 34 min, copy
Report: 11 h 11 min
